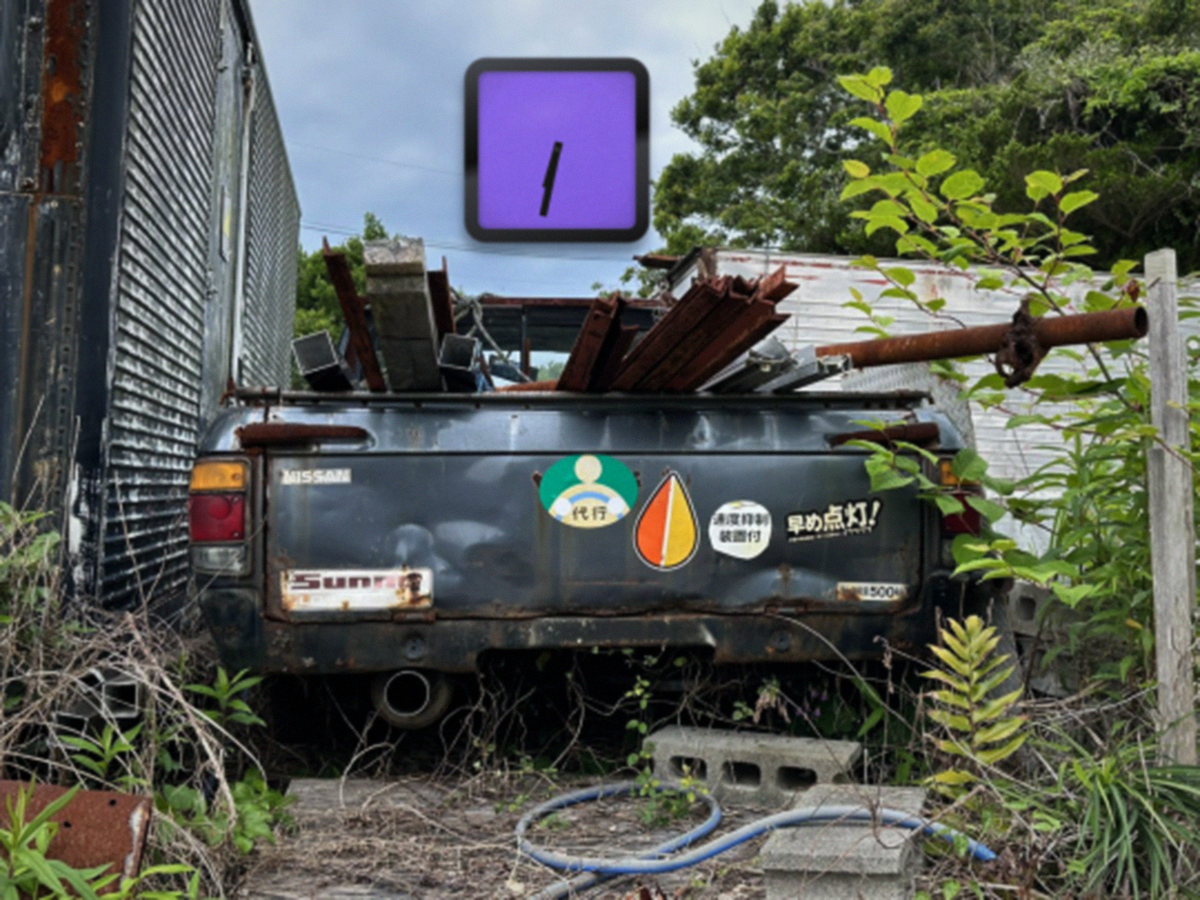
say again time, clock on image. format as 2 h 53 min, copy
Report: 6 h 32 min
